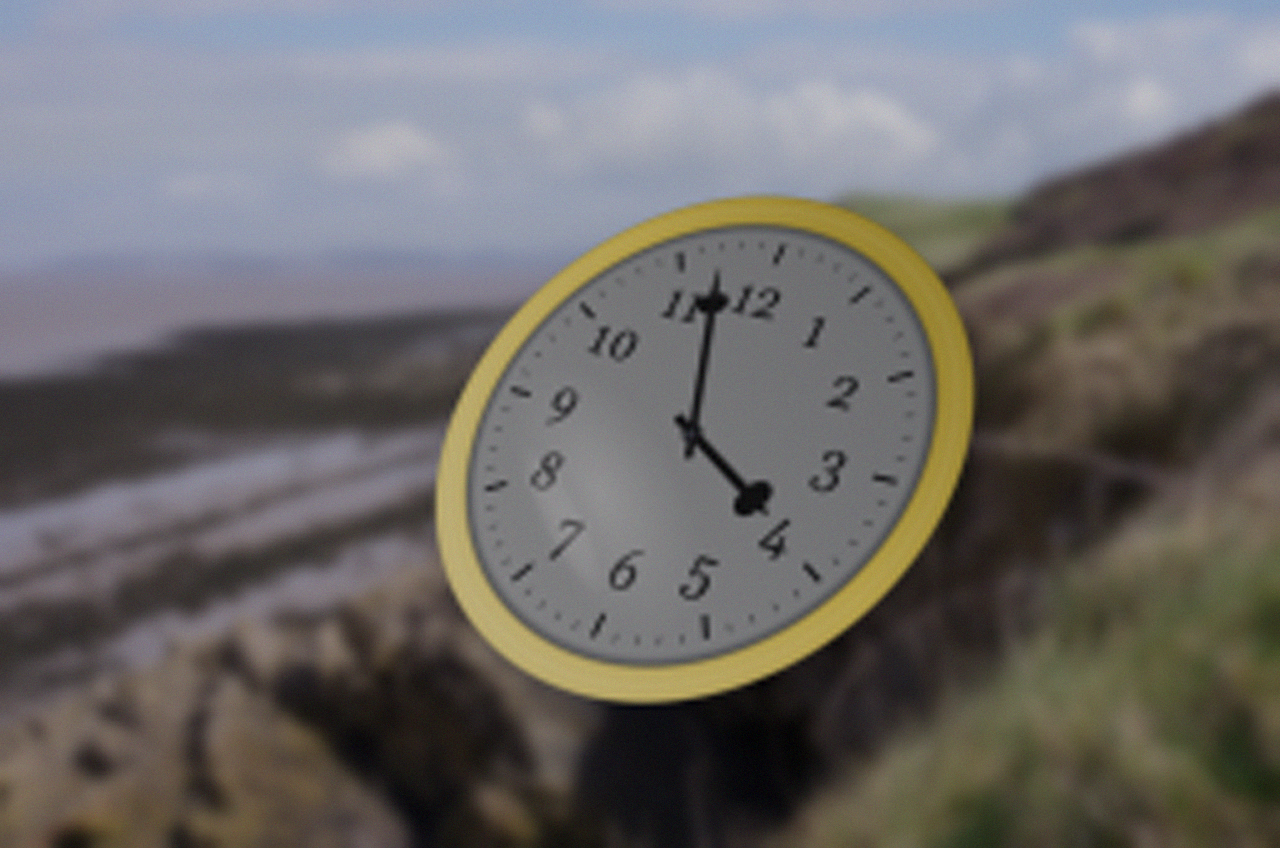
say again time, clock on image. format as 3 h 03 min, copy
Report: 3 h 57 min
